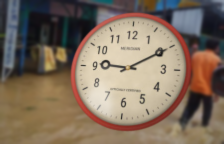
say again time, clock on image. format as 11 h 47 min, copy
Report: 9 h 10 min
